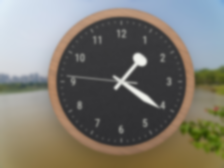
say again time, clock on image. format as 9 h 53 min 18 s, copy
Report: 1 h 20 min 46 s
